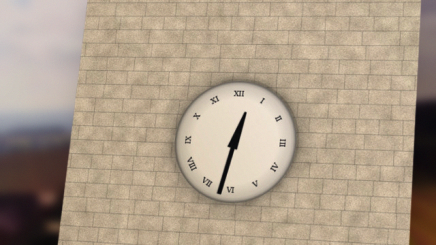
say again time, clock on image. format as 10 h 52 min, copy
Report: 12 h 32 min
